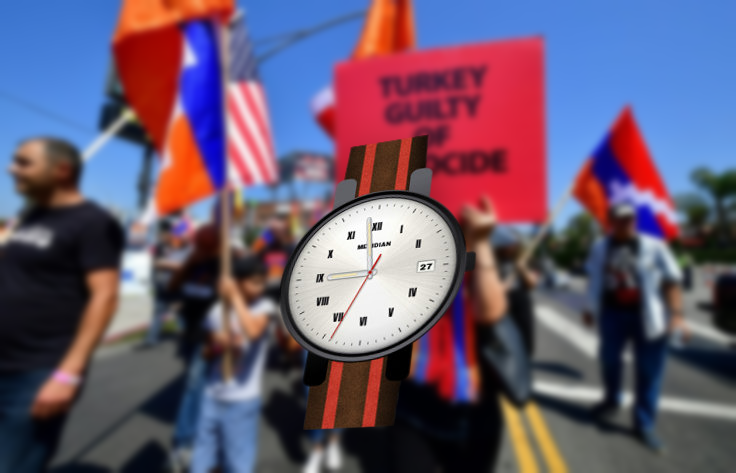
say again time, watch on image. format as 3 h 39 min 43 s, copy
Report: 8 h 58 min 34 s
